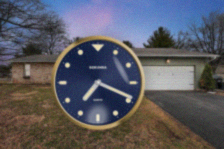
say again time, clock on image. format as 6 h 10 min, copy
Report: 7 h 19 min
